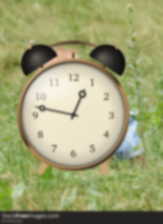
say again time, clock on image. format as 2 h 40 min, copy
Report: 12 h 47 min
